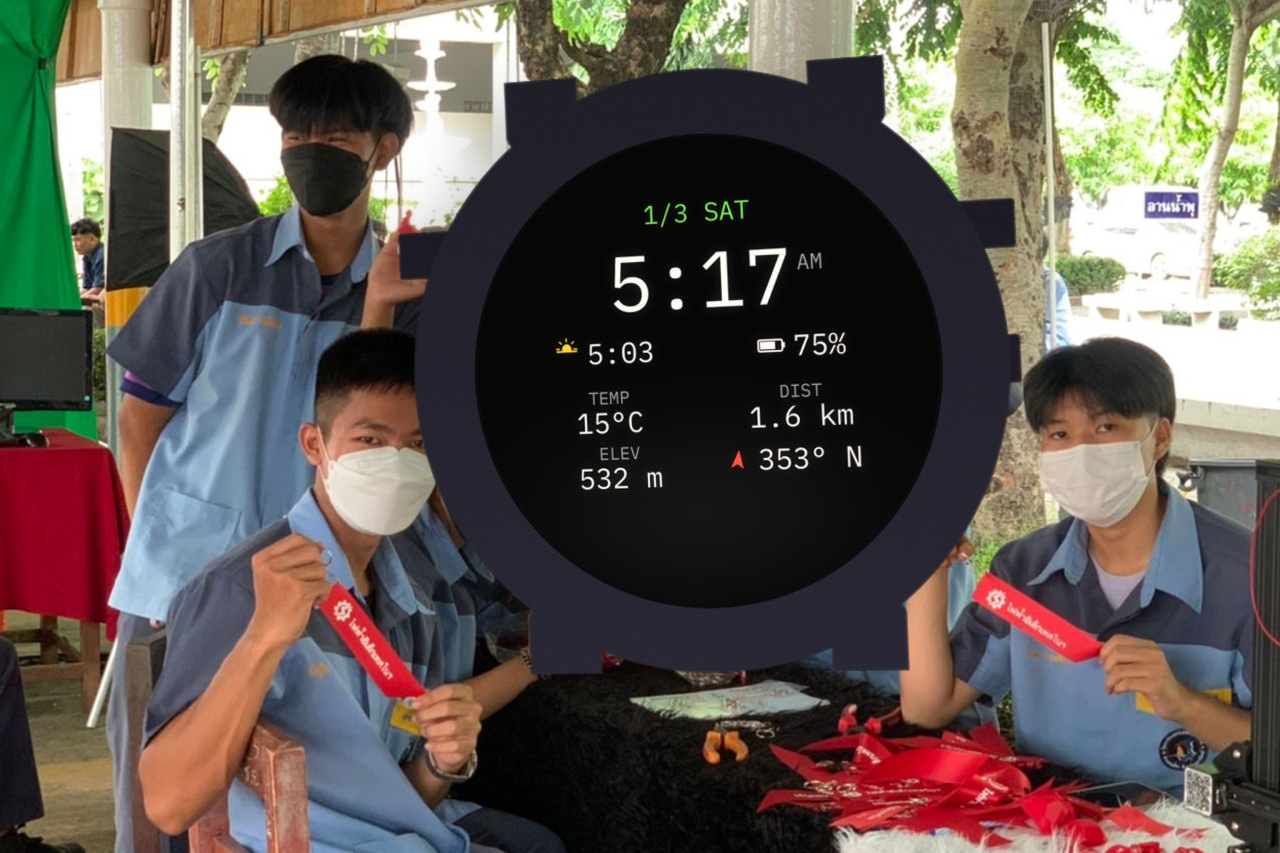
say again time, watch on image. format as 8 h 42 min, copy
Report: 5 h 17 min
